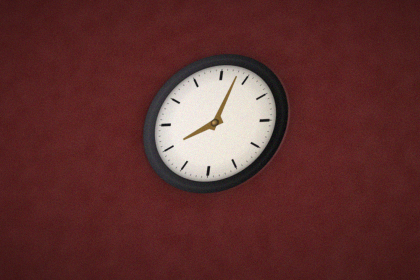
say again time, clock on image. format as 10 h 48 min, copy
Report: 8 h 03 min
